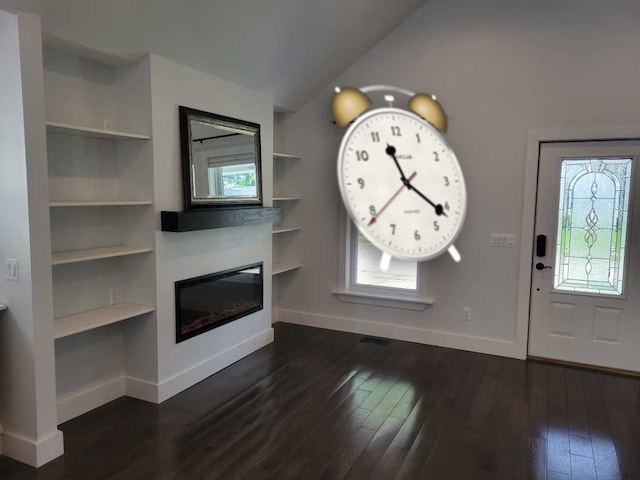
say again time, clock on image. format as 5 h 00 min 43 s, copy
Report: 11 h 21 min 39 s
